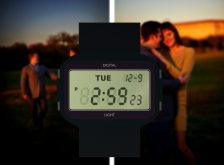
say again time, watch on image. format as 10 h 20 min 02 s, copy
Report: 2 h 59 min 23 s
